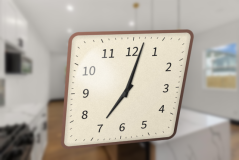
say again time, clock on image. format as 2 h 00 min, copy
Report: 7 h 02 min
